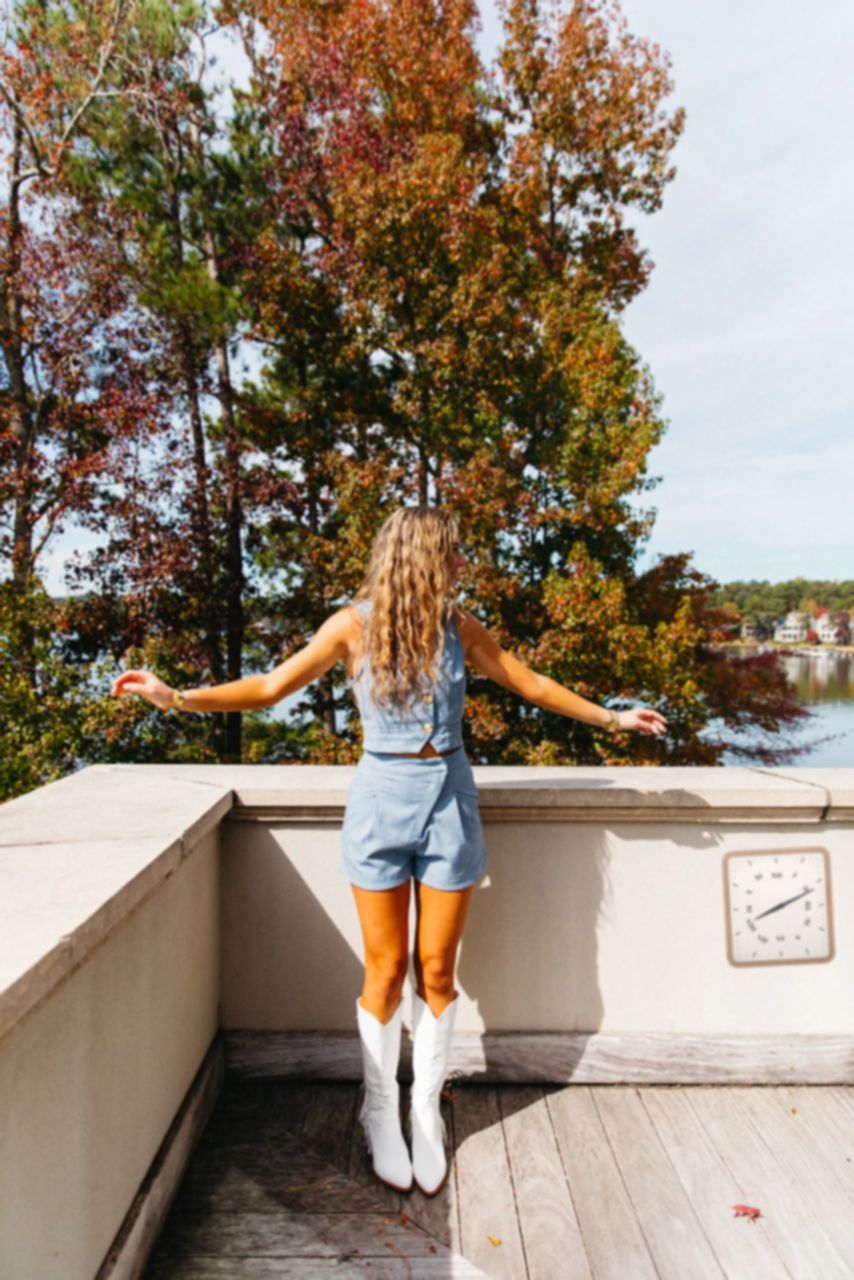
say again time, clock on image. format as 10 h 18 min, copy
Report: 8 h 11 min
